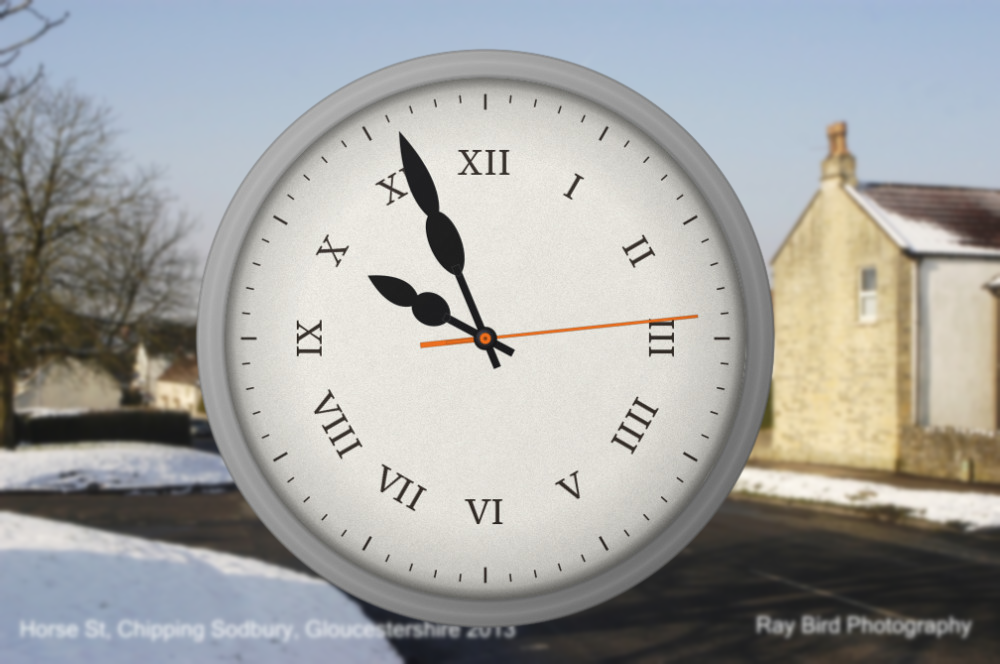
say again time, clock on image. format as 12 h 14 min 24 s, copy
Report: 9 h 56 min 14 s
